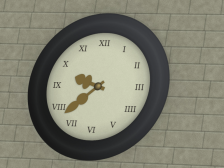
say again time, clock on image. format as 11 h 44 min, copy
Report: 9 h 38 min
